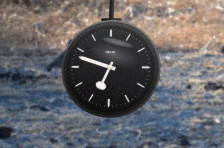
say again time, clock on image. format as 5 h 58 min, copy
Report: 6 h 48 min
